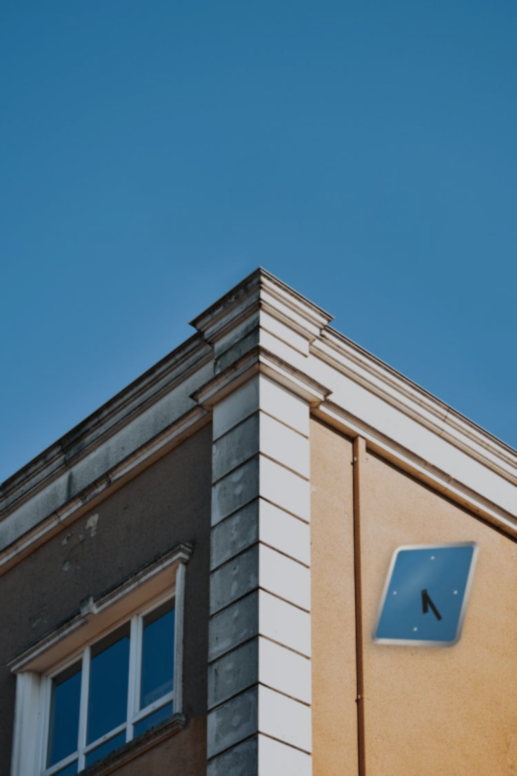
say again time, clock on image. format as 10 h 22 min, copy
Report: 5 h 23 min
